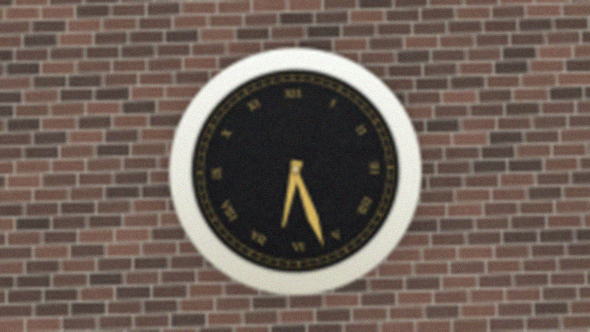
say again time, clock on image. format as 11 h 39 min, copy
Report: 6 h 27 min
